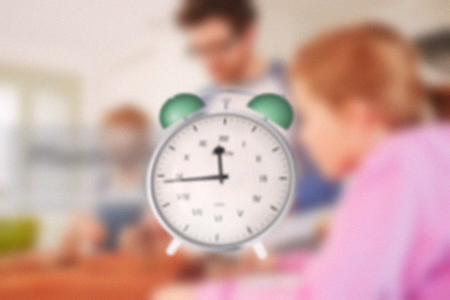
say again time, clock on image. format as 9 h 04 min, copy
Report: 11 h 44 min
